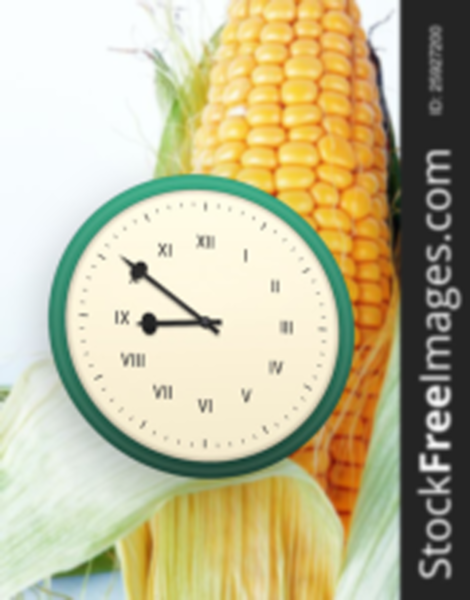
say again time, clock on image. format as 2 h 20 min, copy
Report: 8 h 51 min
